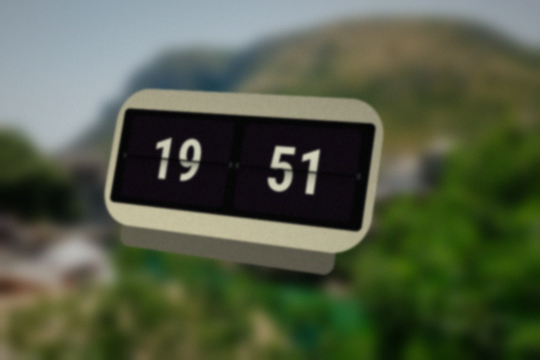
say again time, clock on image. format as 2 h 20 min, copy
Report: 19 h 51 min
